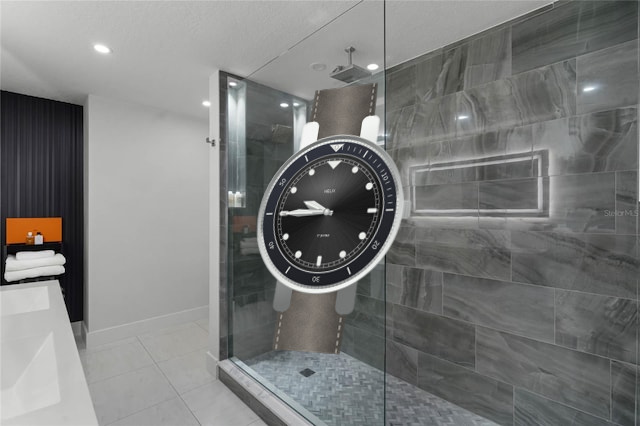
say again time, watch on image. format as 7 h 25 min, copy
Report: 9 h 45 min
